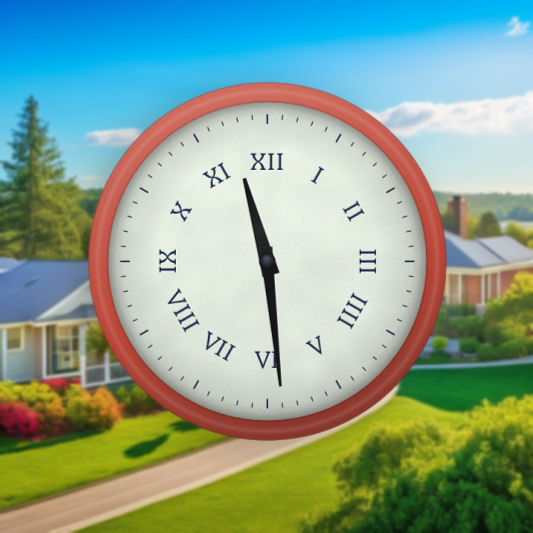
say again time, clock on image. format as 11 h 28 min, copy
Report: 11 h 29 min
